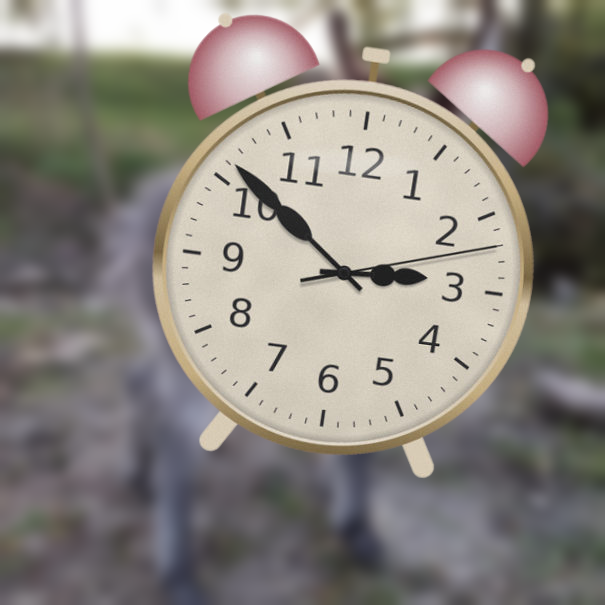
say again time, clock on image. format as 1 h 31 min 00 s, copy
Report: 2 h 51 min 12 s
